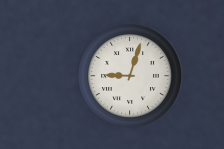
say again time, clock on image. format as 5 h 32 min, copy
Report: 9 h 03 min
